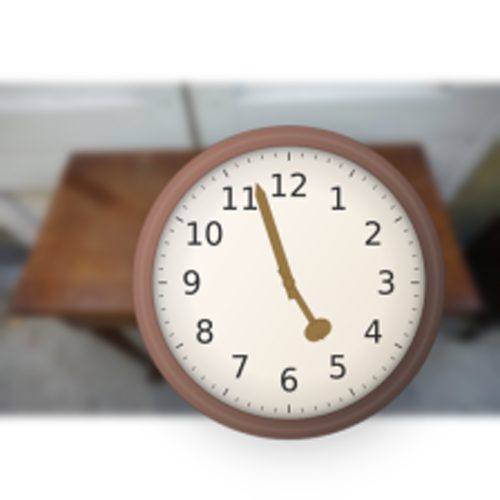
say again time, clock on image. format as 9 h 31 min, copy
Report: 4 h 57 min
